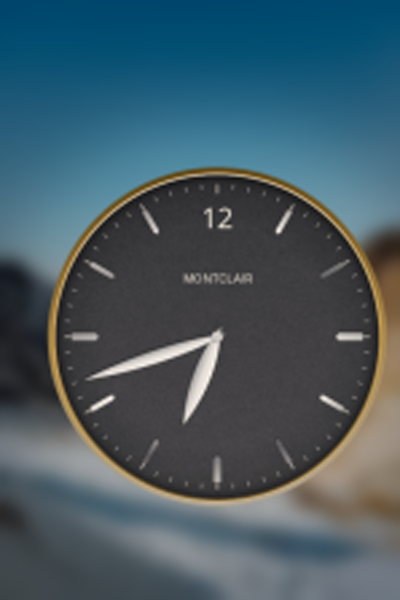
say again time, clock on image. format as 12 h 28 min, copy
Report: 6 h 42 min
